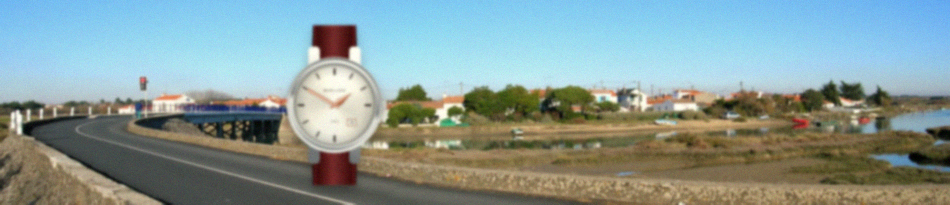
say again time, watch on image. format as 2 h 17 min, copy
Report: 1 h 50 min
